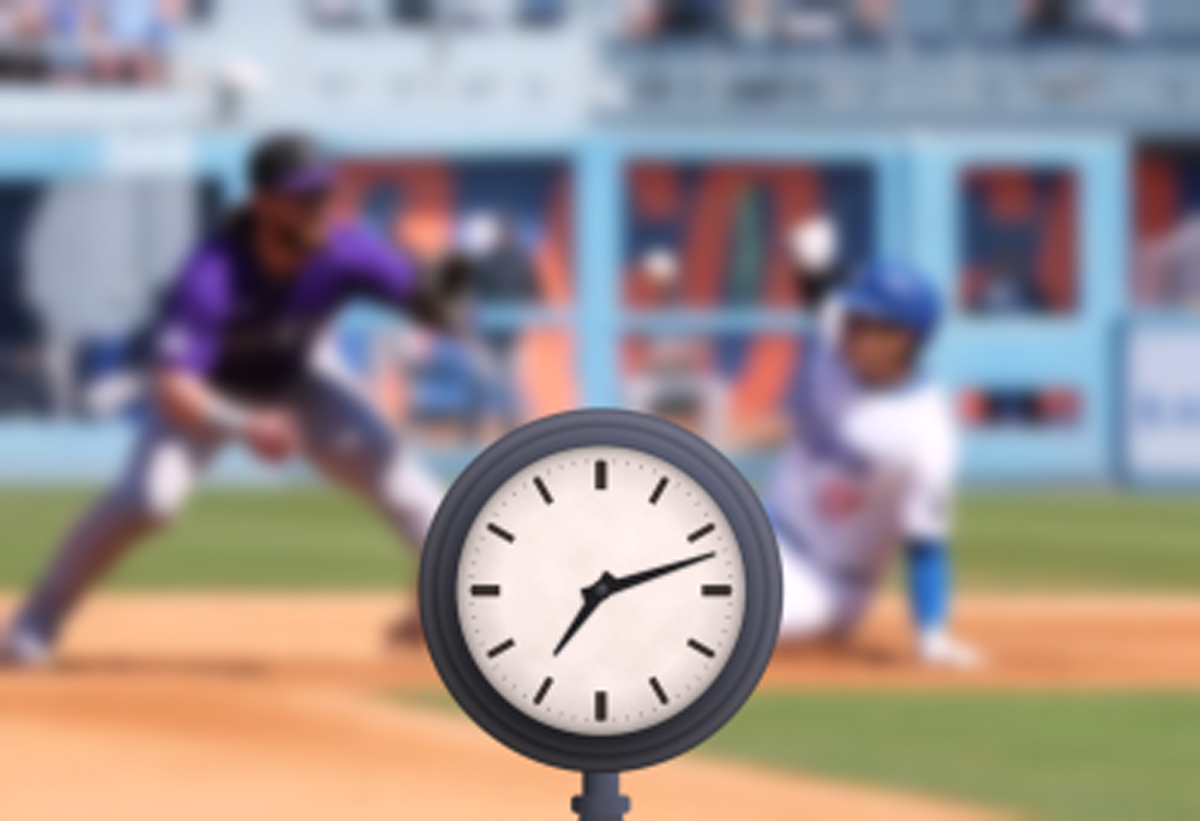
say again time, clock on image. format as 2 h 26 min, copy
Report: 7 h 12 min
